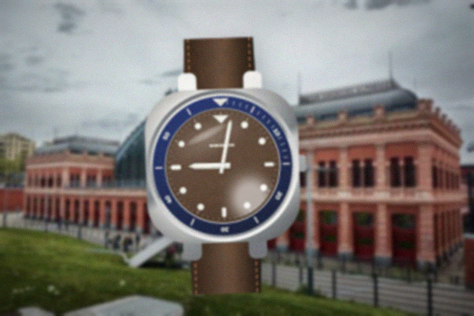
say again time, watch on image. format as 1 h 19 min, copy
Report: 9 h 02 min
